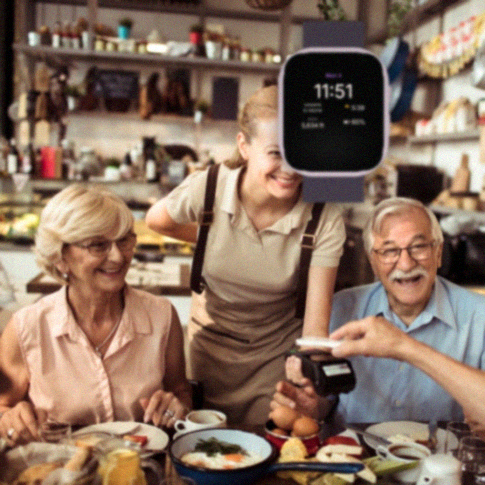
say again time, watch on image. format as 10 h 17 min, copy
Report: 11 h 51 min
